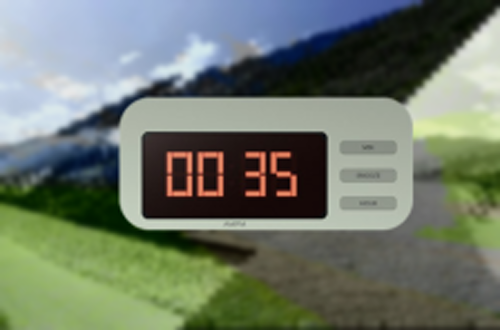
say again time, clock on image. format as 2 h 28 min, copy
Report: 0 h 35 min
